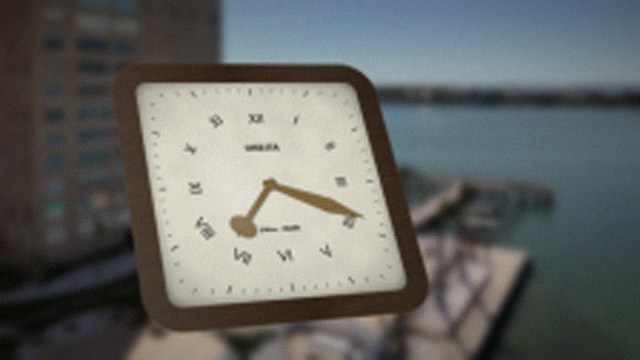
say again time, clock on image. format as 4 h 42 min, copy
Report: 7 h 19 min
